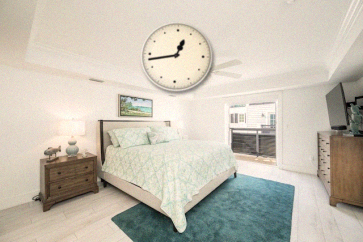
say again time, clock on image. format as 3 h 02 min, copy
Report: 12 h 43 min
